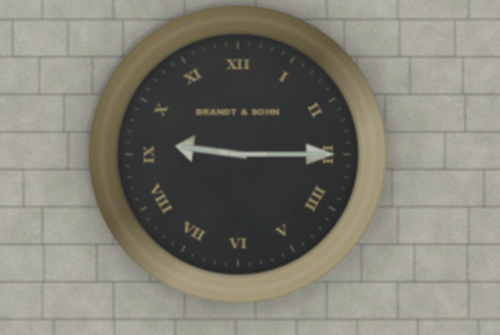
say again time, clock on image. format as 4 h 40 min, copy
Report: 9 h 15 min
